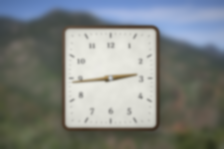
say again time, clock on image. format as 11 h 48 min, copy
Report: 2 h 44 min
